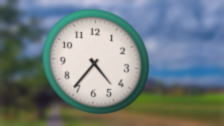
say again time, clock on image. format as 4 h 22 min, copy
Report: 4 h 36 min
